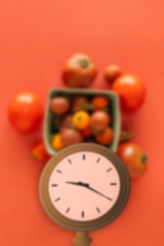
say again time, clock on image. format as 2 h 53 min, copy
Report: 9 h 20 min
